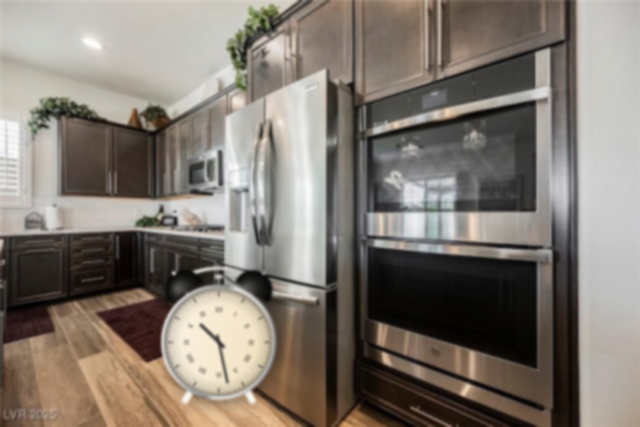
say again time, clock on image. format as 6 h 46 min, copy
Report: 10 h 28 min
